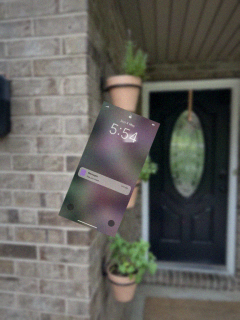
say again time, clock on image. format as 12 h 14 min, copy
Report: 5 h 54 min
